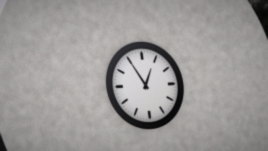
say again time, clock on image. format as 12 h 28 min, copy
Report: 12 h 55 min
